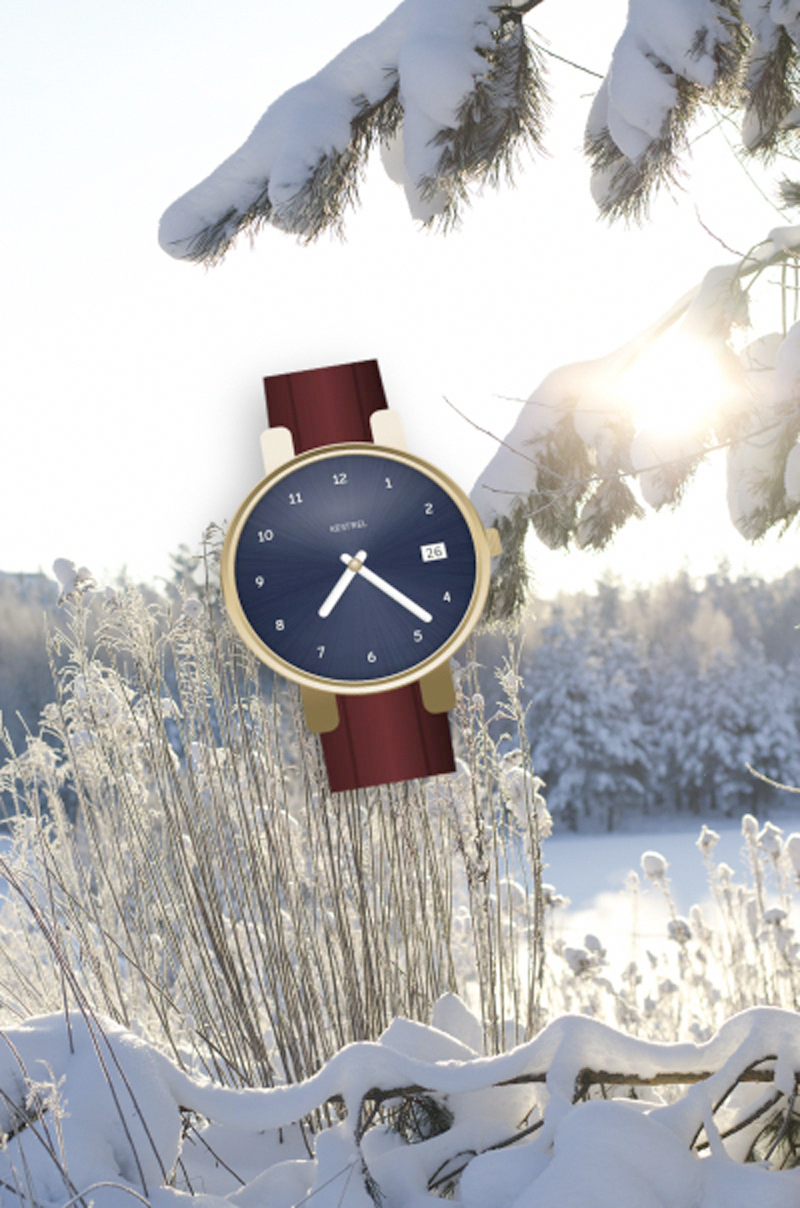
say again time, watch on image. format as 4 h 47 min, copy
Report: 7 h 23 min
